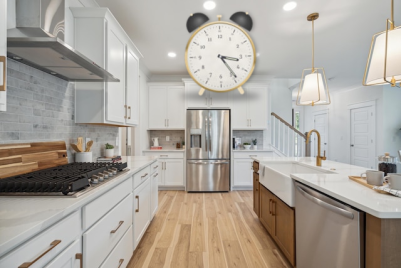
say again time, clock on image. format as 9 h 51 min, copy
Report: 3 h 24 min
